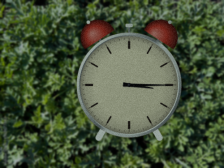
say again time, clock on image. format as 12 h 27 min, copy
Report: 3 h 15 min
